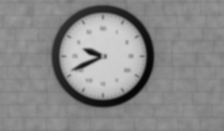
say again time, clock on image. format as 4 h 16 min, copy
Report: 9 h 41 min
